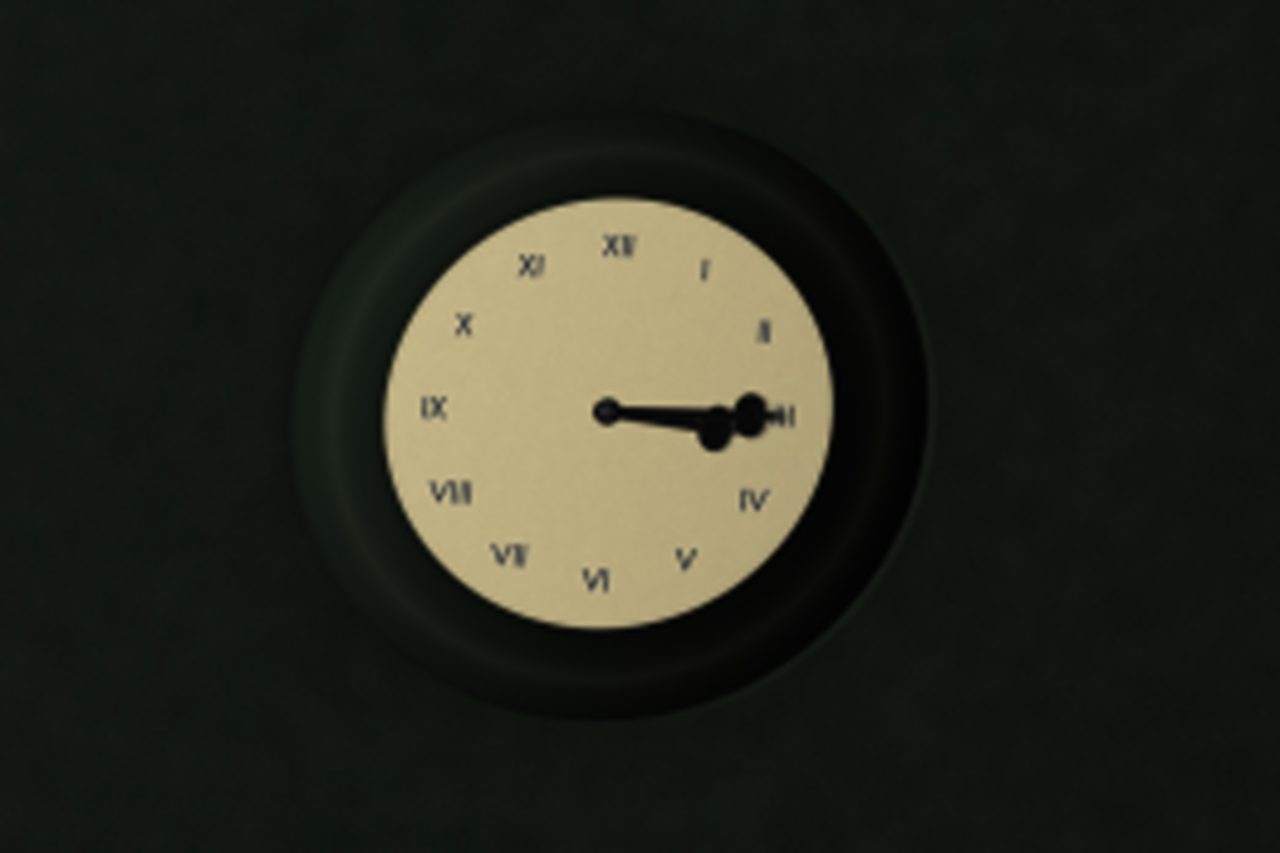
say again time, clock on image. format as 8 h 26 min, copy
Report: 3 h 15 min
